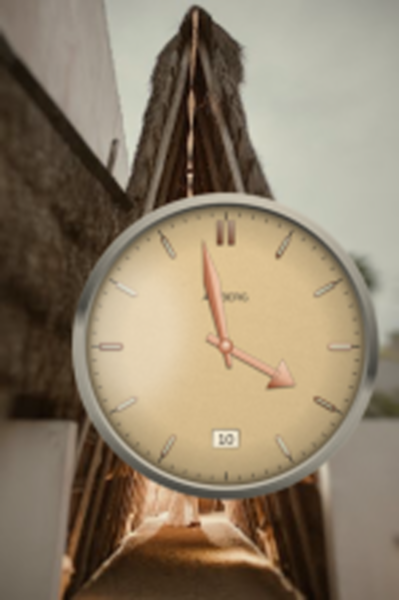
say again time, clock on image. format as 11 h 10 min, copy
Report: 3 h 58 min
